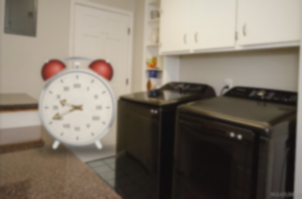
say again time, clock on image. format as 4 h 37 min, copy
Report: 9 h 41 min
